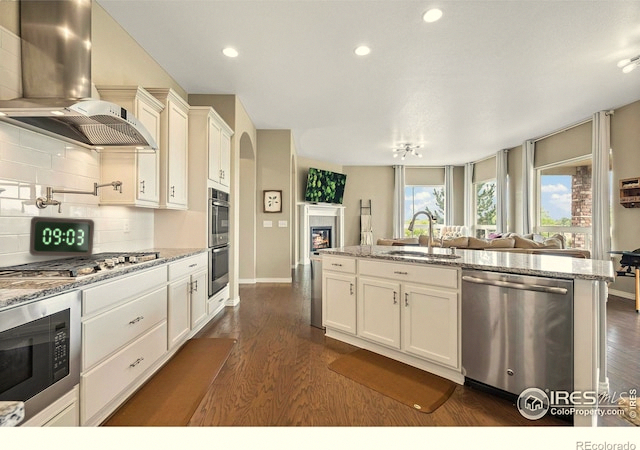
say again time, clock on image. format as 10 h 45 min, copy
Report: 9 h 03 min
